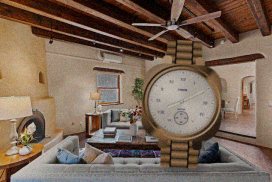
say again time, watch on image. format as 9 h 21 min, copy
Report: 8 h 10 min
